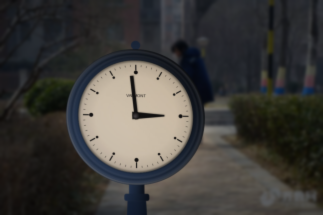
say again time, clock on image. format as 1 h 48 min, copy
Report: 2 h 59 min
